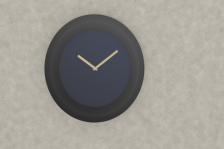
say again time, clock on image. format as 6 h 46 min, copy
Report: 10 h 09 min
